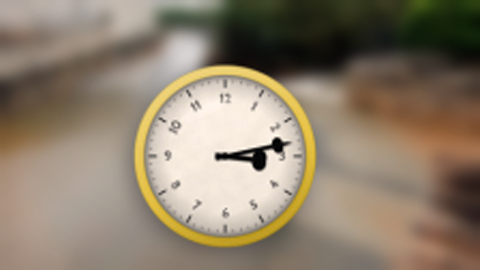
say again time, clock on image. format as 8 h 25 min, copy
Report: 3 h 13 min
